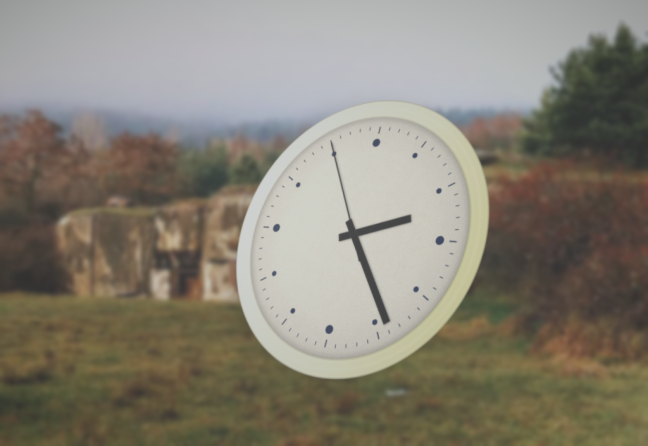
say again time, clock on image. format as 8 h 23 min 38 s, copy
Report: 2 h 23 min 55 s
